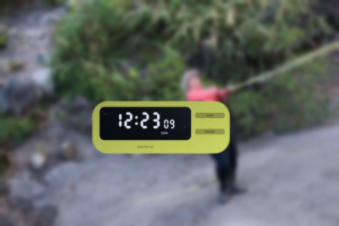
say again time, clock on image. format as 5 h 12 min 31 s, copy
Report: 12 h 23 min 09 s
